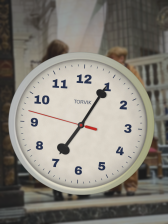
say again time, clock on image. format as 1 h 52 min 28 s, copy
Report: 7 h 04 min 47 s
